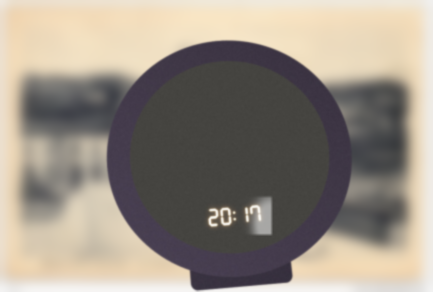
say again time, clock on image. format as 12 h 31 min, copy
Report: 20 h 17 min
